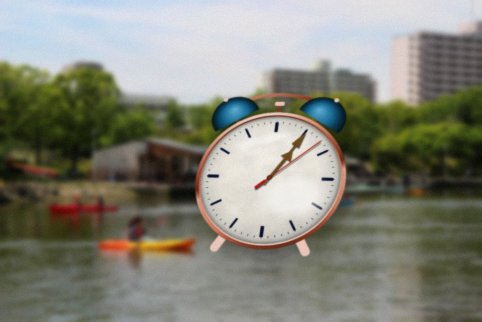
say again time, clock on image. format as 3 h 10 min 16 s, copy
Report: 1 h 05 min 08 s
